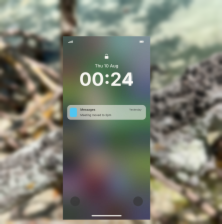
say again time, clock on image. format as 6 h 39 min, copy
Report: 0 h 24 min
